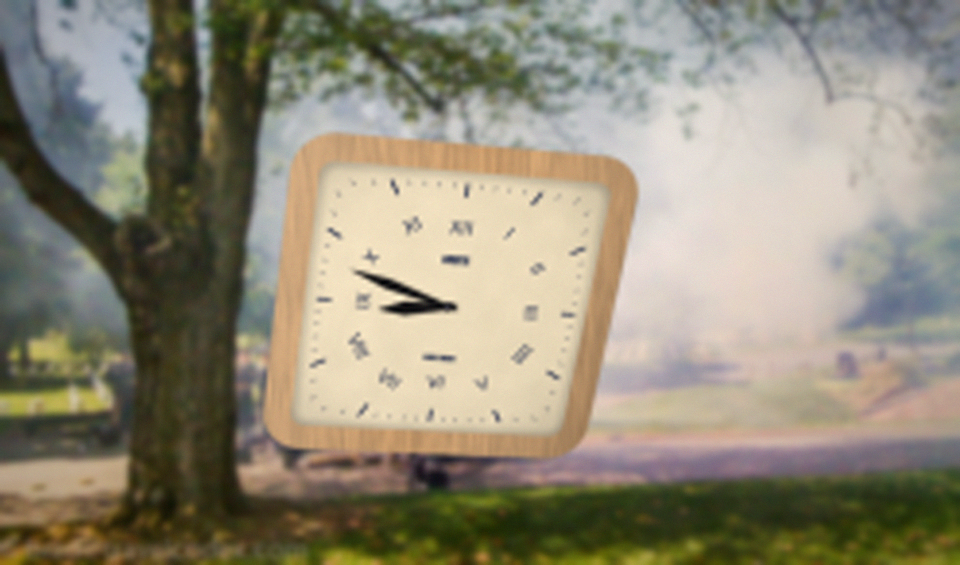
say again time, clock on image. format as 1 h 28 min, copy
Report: 8 h 48 min
